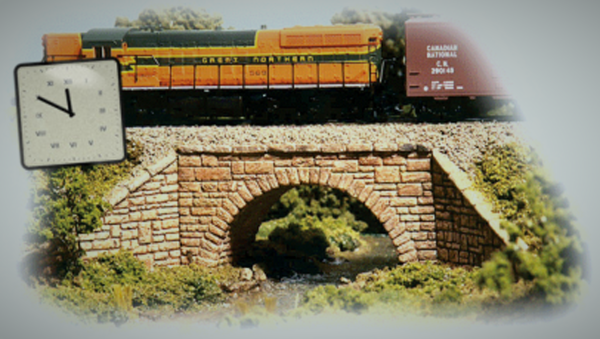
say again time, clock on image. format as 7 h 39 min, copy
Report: 11 h 50 min
